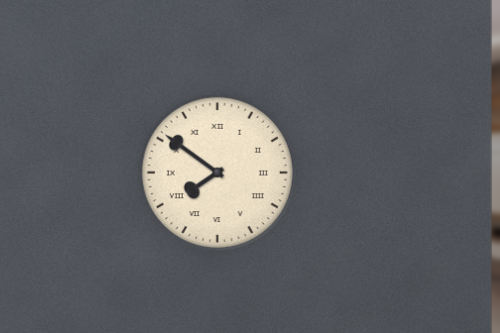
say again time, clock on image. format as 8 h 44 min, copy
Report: 7 h 51 min
